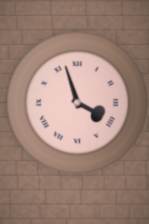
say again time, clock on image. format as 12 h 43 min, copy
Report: 3 h 57 min
